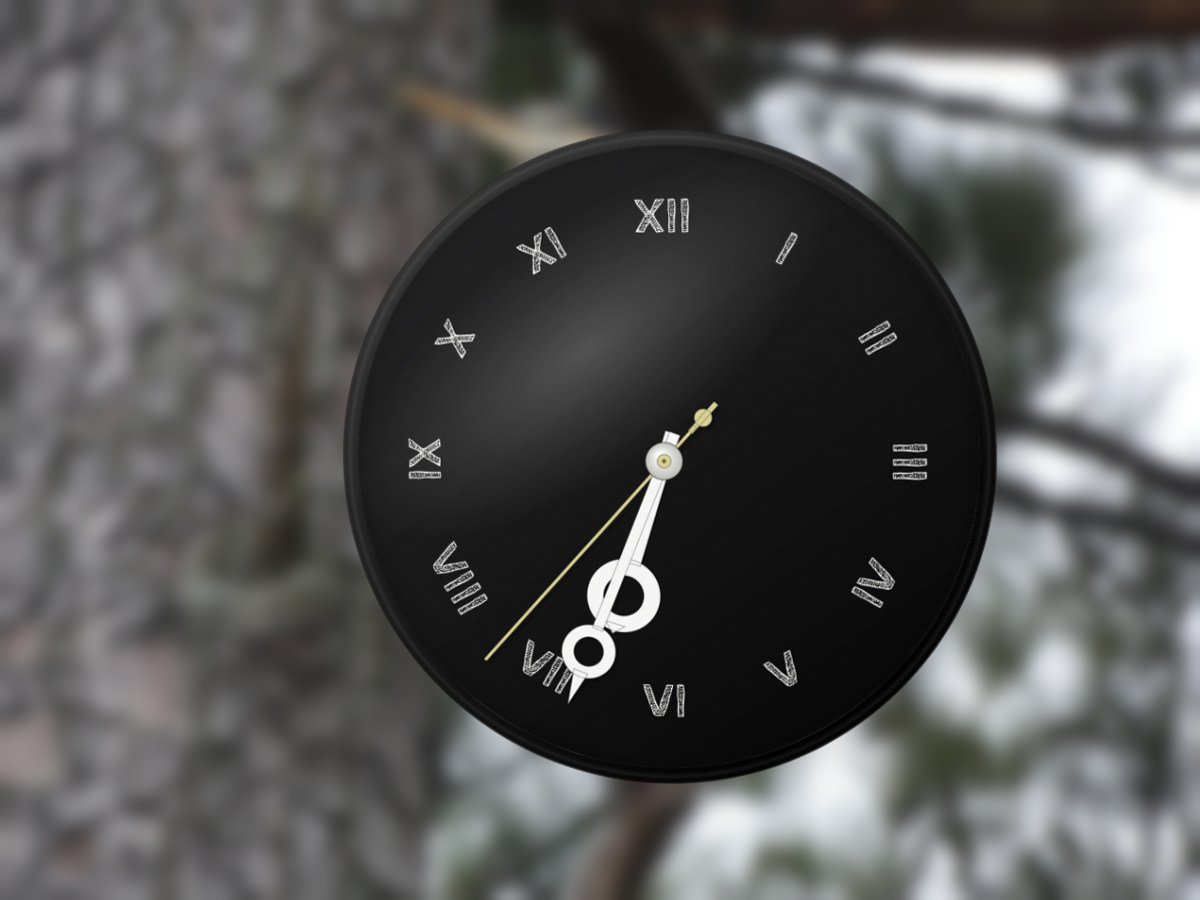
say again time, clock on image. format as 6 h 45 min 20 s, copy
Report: 6 h 33 min 37 s
